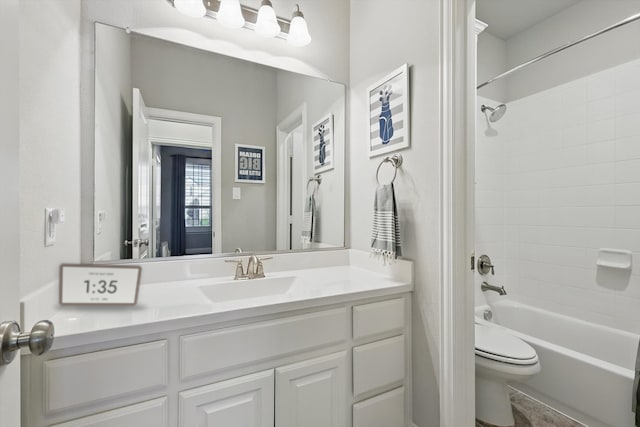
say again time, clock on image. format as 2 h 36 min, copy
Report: 1 h 35 min
